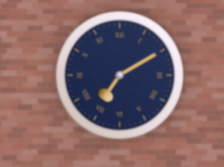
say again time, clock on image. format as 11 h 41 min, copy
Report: 7 h 10 min
